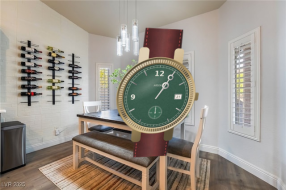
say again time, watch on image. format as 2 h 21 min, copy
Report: 1 h 05 min
